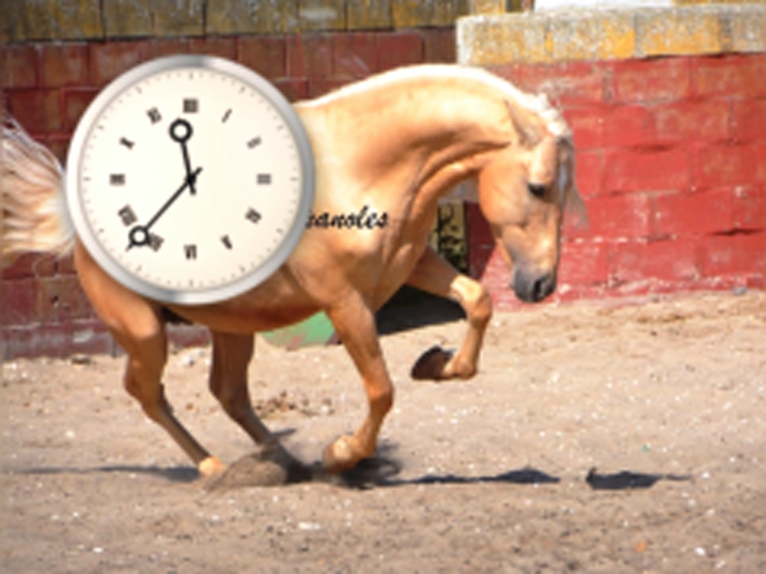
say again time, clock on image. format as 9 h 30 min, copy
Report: 11 h 37 min
